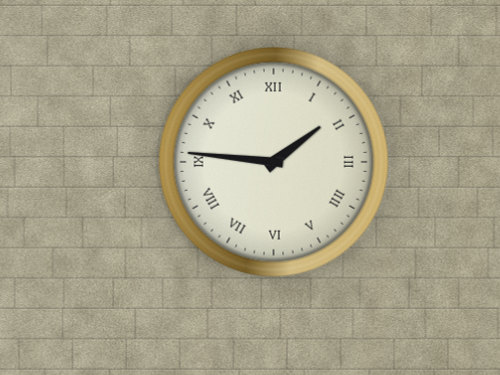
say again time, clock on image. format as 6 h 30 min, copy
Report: 1 h 46 min
